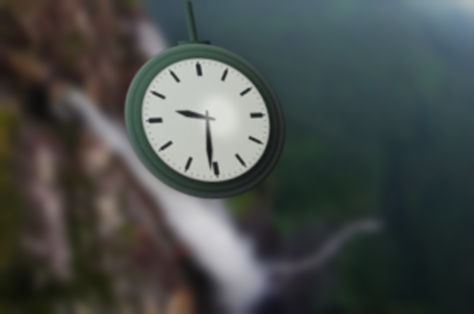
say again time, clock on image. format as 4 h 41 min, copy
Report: 9 h 31 min
